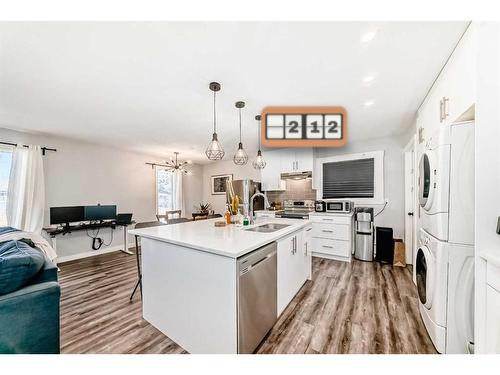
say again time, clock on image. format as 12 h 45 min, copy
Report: 2 h 12 min
